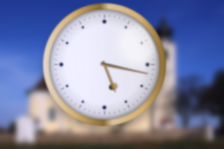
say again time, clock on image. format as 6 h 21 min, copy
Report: 5 h 17 min
